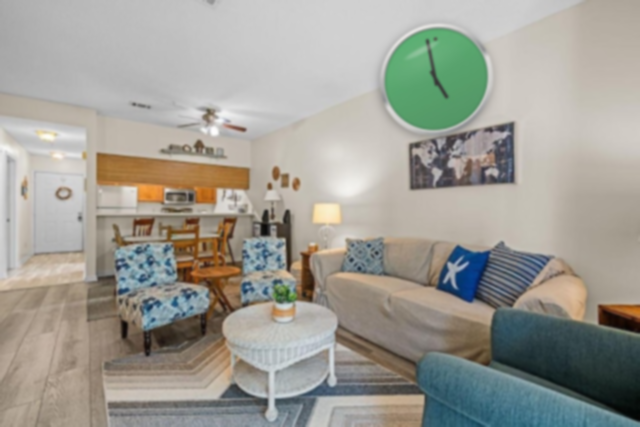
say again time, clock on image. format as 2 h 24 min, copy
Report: 4 h 58 min
